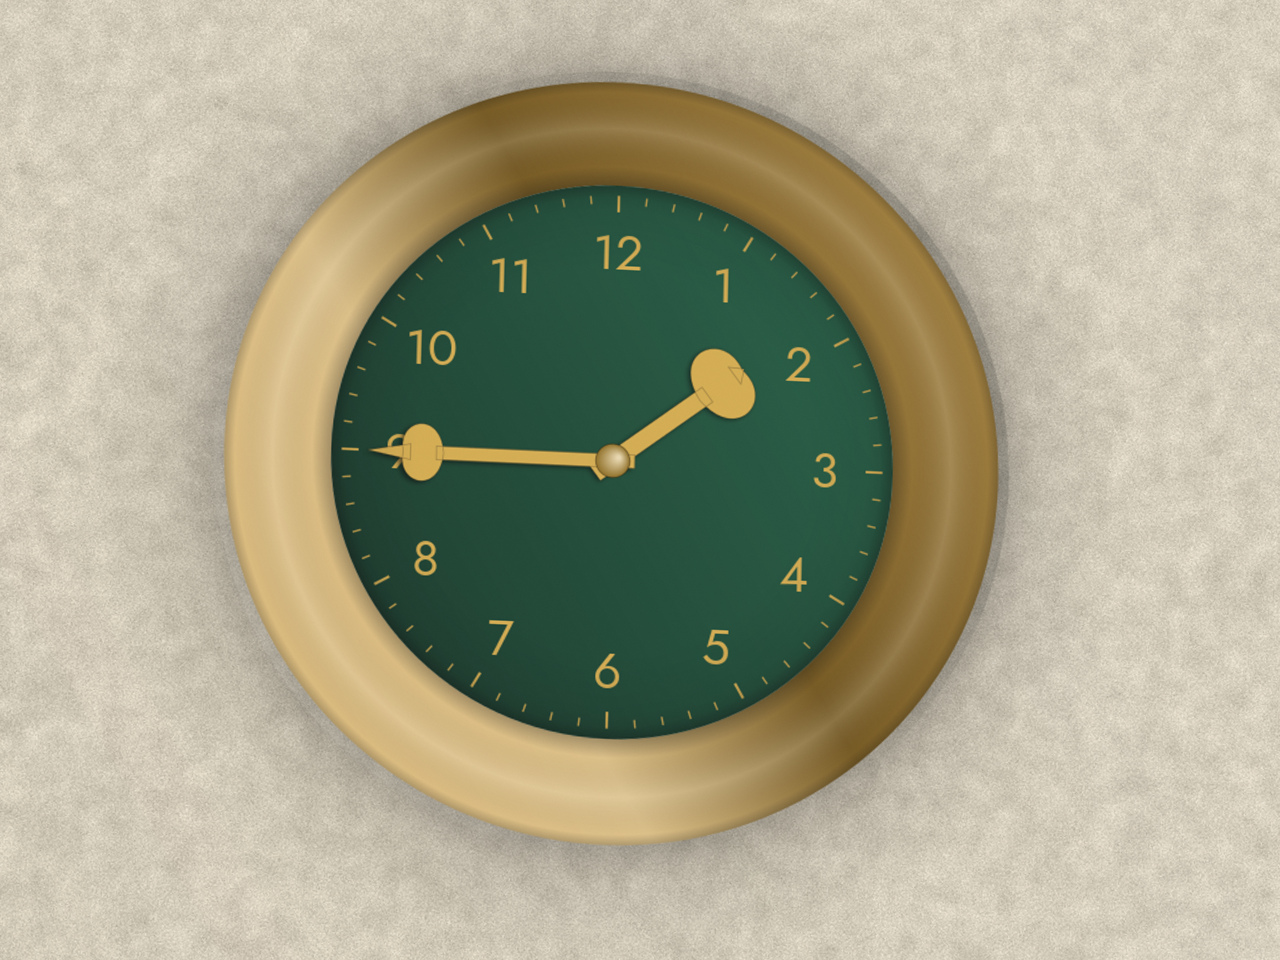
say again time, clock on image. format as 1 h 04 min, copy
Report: 1 h 45 min
